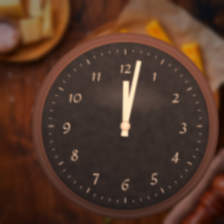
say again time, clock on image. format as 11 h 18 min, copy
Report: 12 h 02 min
